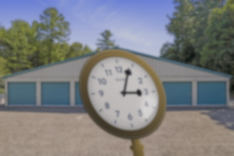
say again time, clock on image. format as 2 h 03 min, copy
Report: 3 h 04 min
